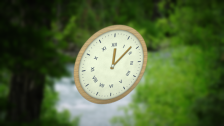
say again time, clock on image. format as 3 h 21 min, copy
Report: 12 h 08 min
